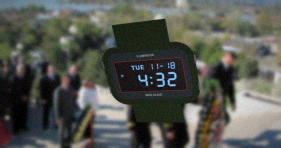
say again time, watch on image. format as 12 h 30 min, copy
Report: 4 h 32 min
